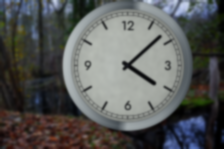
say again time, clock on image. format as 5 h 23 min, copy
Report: 4 h 08 min
